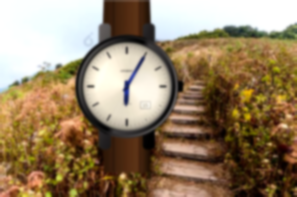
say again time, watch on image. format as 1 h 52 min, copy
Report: 6 h 05 min
